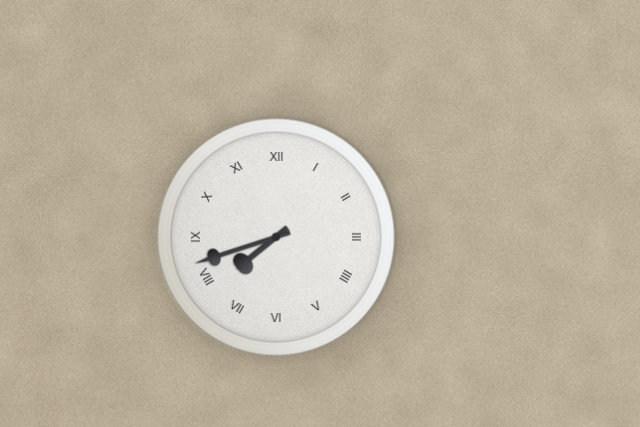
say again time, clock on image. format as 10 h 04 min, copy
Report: 7 h 42 min
